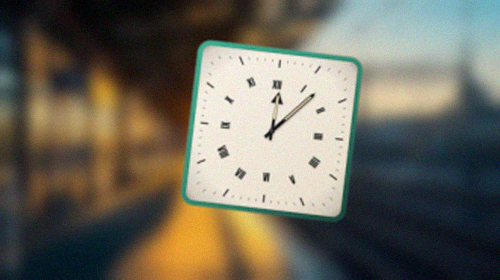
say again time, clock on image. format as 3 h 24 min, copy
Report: 12 h 07 min
